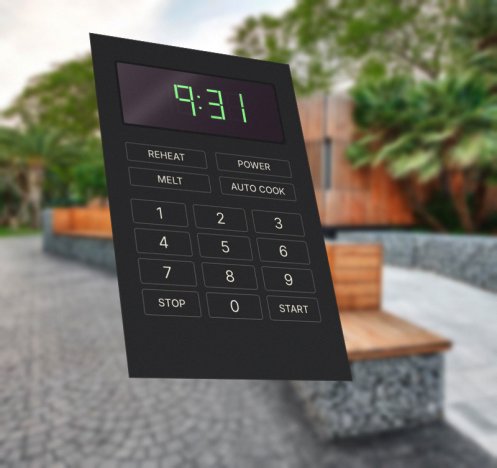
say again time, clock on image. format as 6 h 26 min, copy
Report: 9 h 31 min
